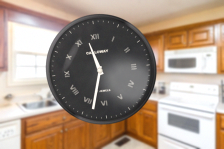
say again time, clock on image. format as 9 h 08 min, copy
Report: 11 h 33 min
